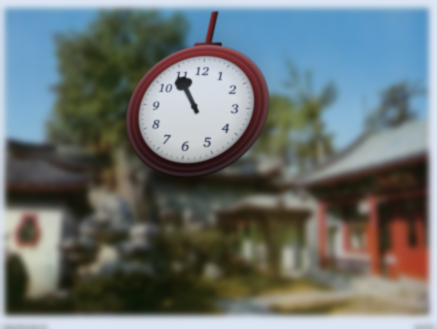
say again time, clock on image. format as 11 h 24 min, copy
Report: 10 h 54 min
